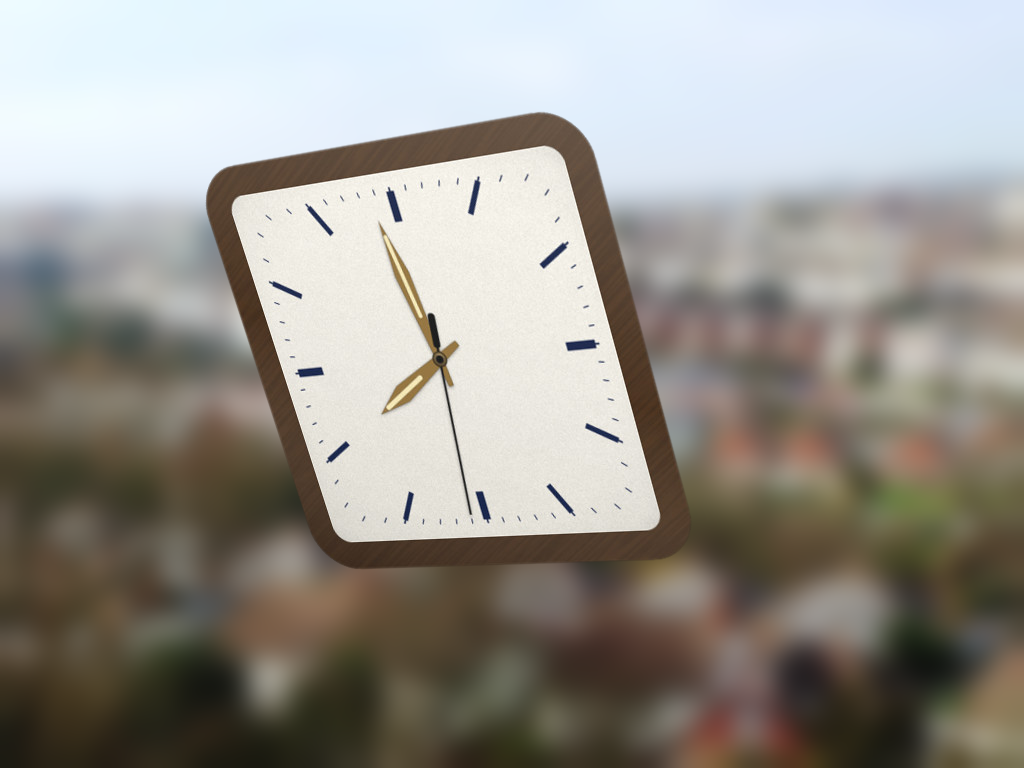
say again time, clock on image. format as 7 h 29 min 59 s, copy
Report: 7 h 58 min 31 s
